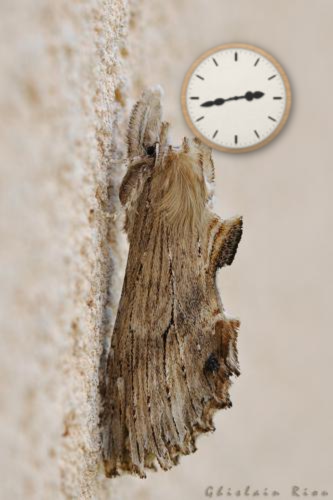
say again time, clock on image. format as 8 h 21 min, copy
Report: 2 h 43 min
